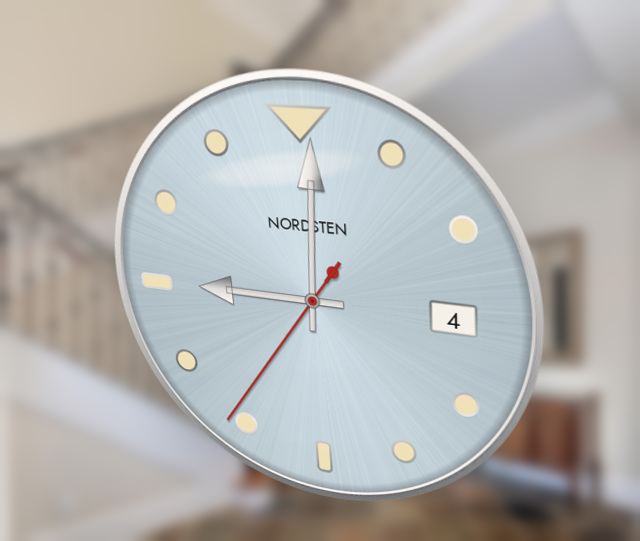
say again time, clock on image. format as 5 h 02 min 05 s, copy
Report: 9 h 00 min 36 s
